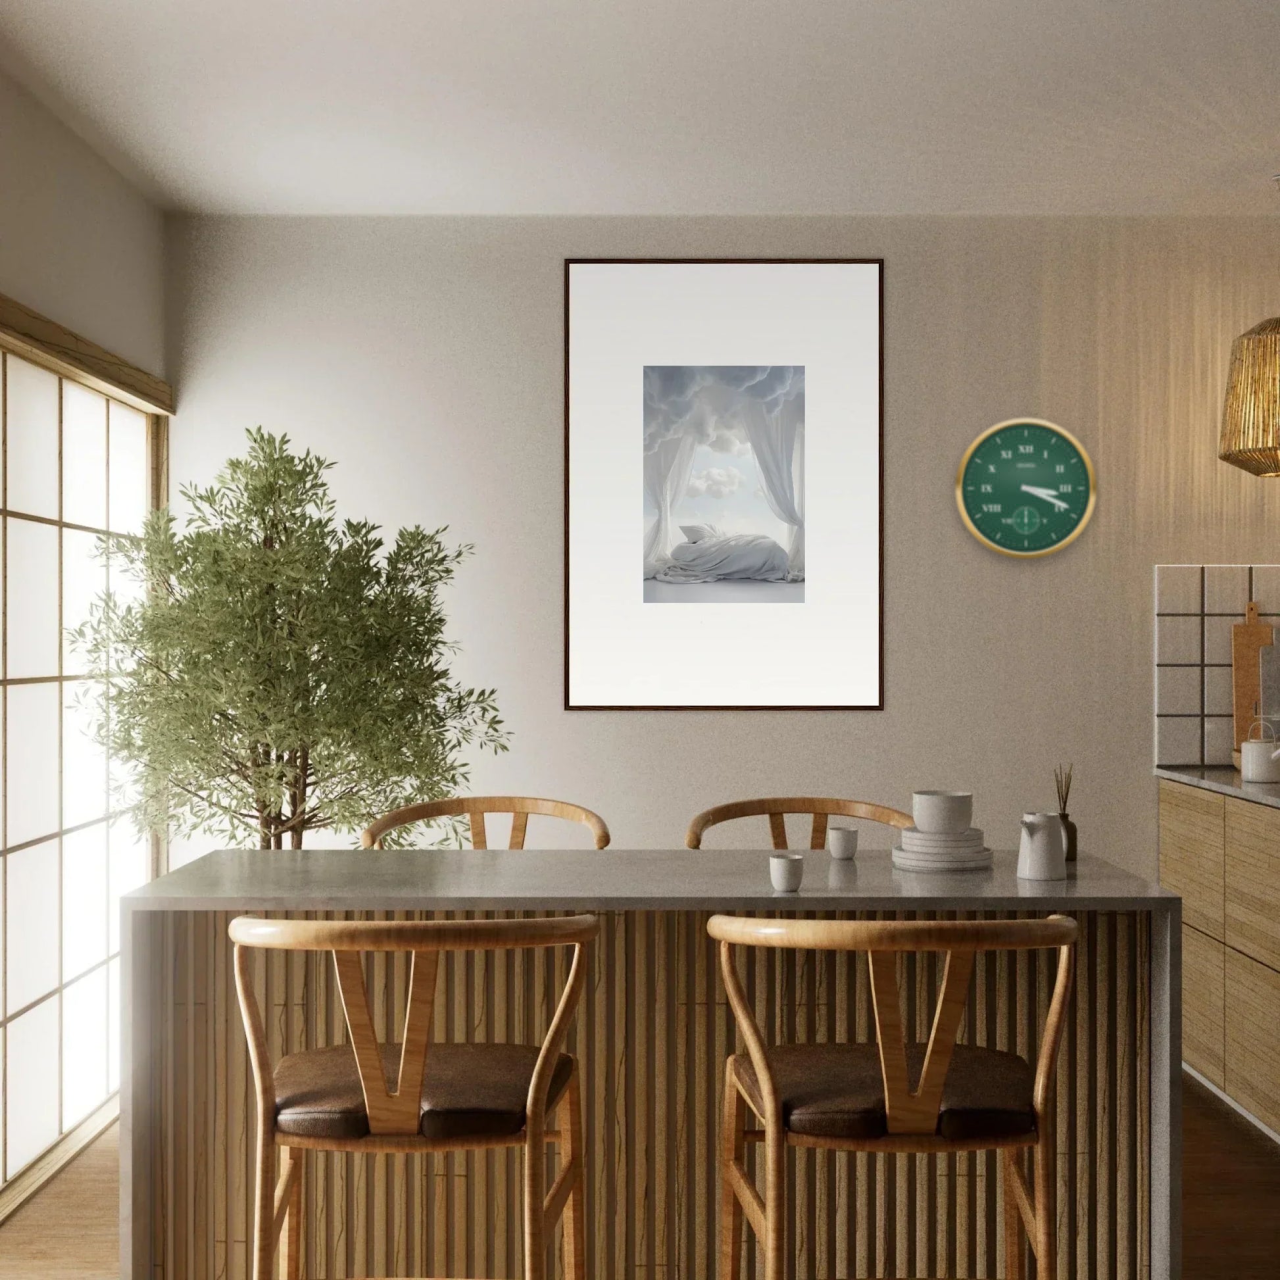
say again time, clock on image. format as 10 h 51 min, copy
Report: 3 h 19 min
